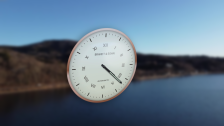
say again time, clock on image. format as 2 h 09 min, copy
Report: 4 h 22 min
